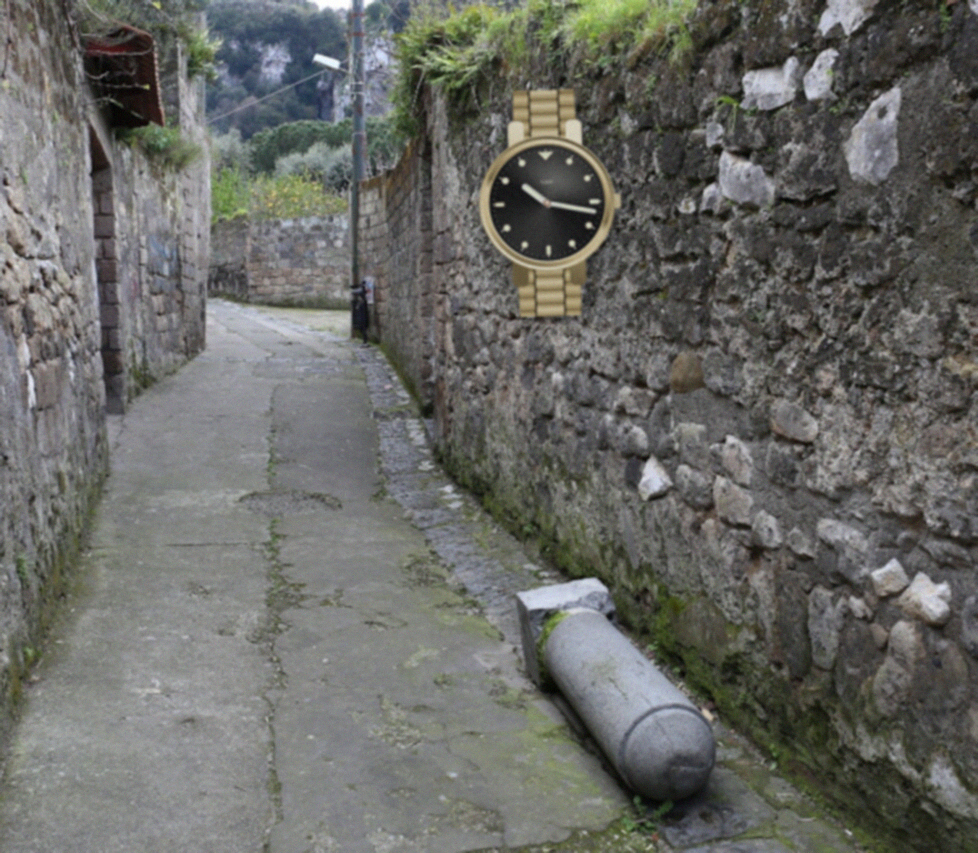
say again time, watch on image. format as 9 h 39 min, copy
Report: 10 h 17 min
